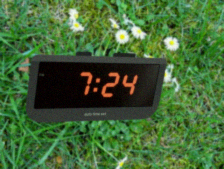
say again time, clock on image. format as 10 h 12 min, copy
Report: 7 h 24 min
